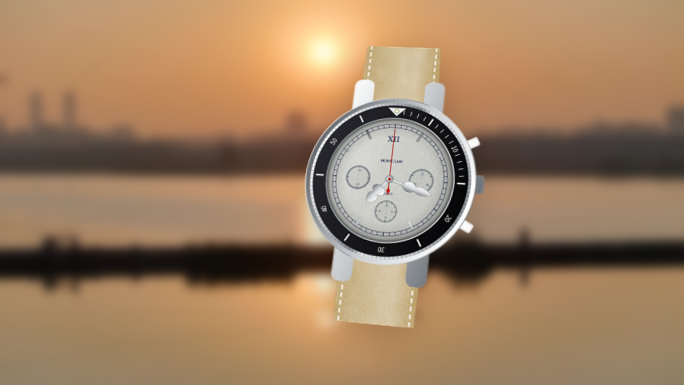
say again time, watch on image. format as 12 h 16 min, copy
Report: 7 h 18 min
